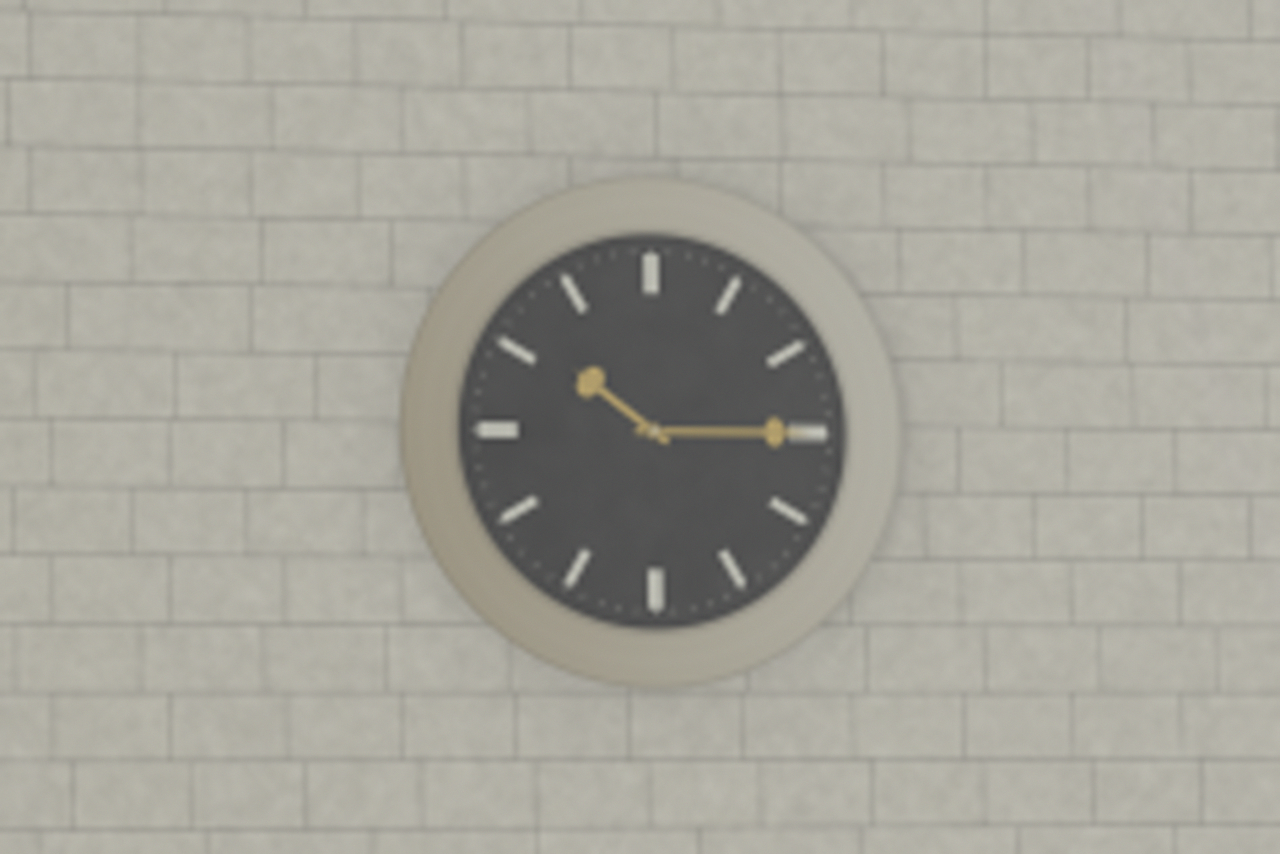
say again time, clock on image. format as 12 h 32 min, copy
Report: 10 h 15 min
